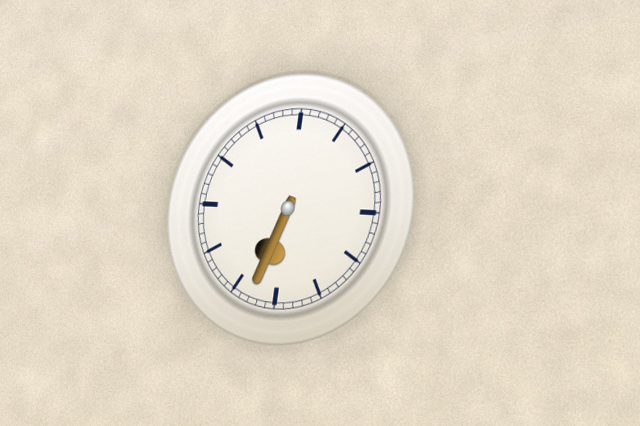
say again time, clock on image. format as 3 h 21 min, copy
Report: 6 h 33 min
